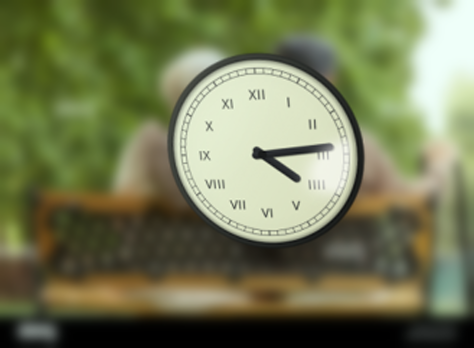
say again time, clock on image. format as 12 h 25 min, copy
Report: 4 h 14 min
